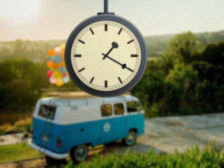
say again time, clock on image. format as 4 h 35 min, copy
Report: 1 h 20 min
